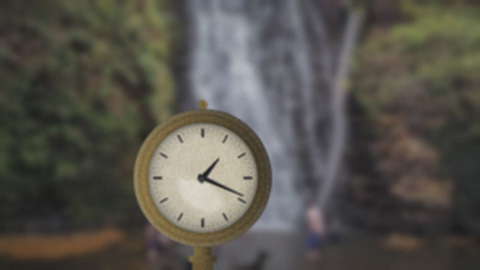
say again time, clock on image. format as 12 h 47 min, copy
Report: 1 h 19 min
